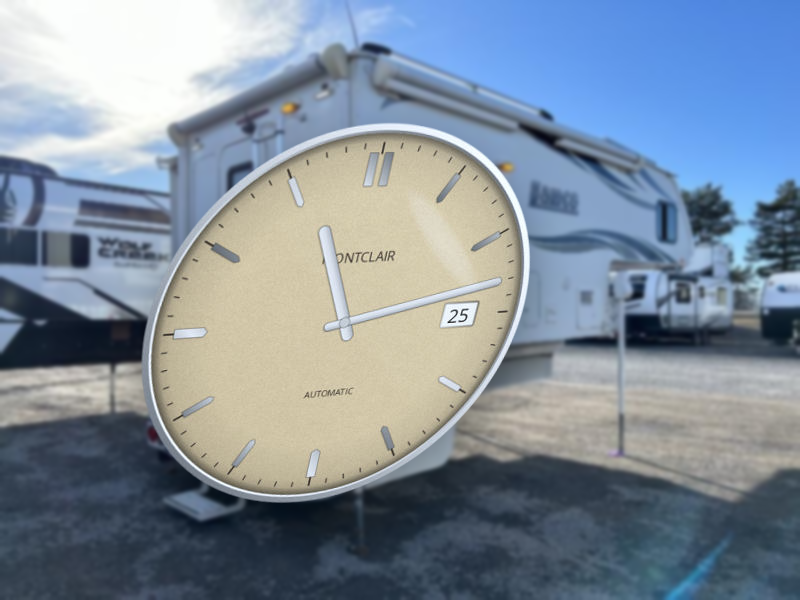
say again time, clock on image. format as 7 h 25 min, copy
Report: 11 h 13 min
